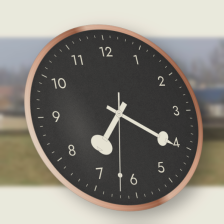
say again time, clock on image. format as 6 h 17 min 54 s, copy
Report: 7 h 20 min 32 s
